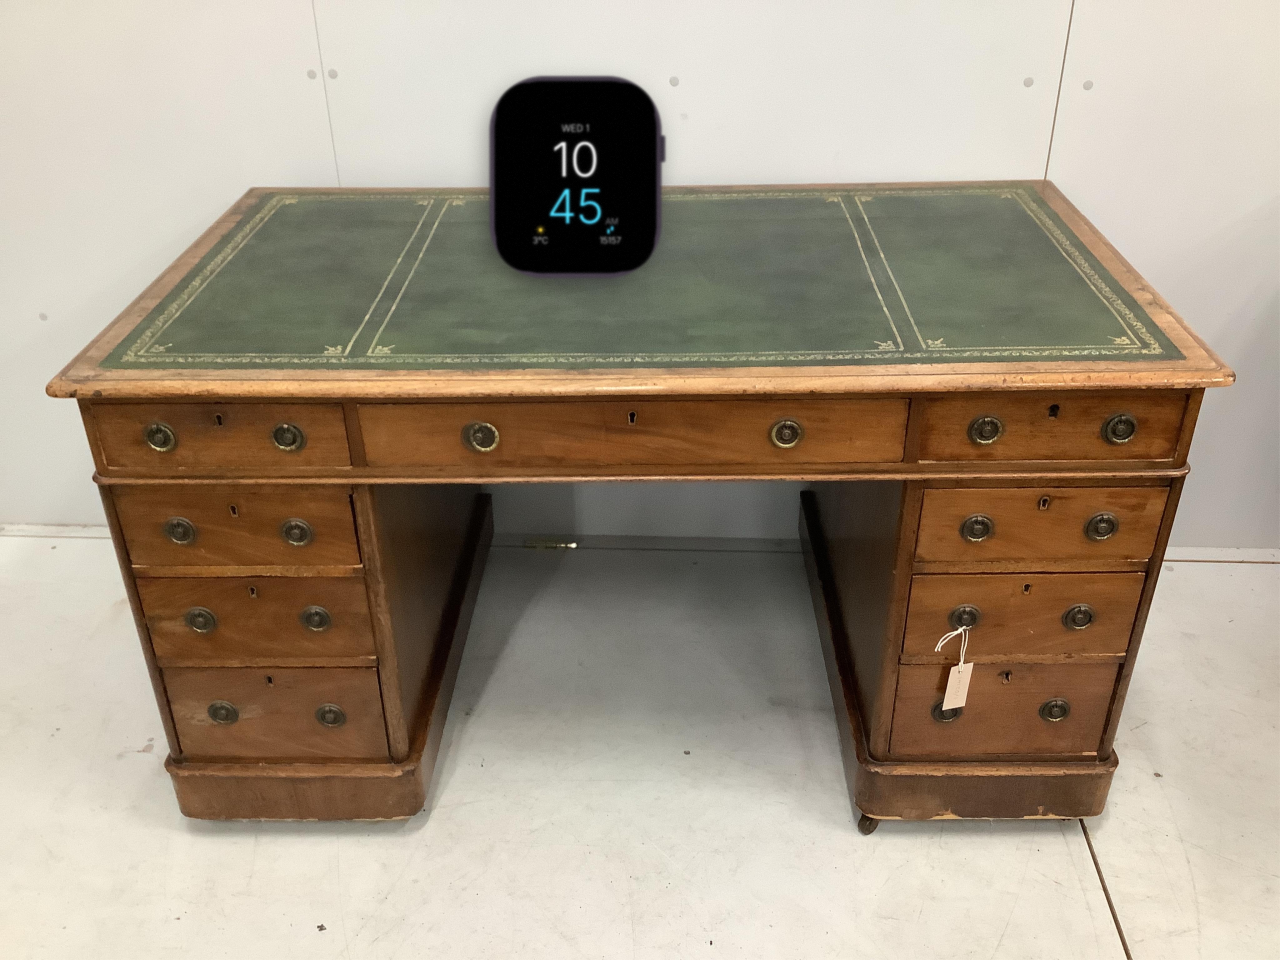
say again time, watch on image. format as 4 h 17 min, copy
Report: 10 h 45 min
